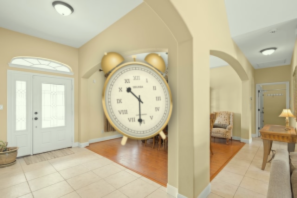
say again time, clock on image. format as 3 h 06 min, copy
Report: 10 h 31 min
